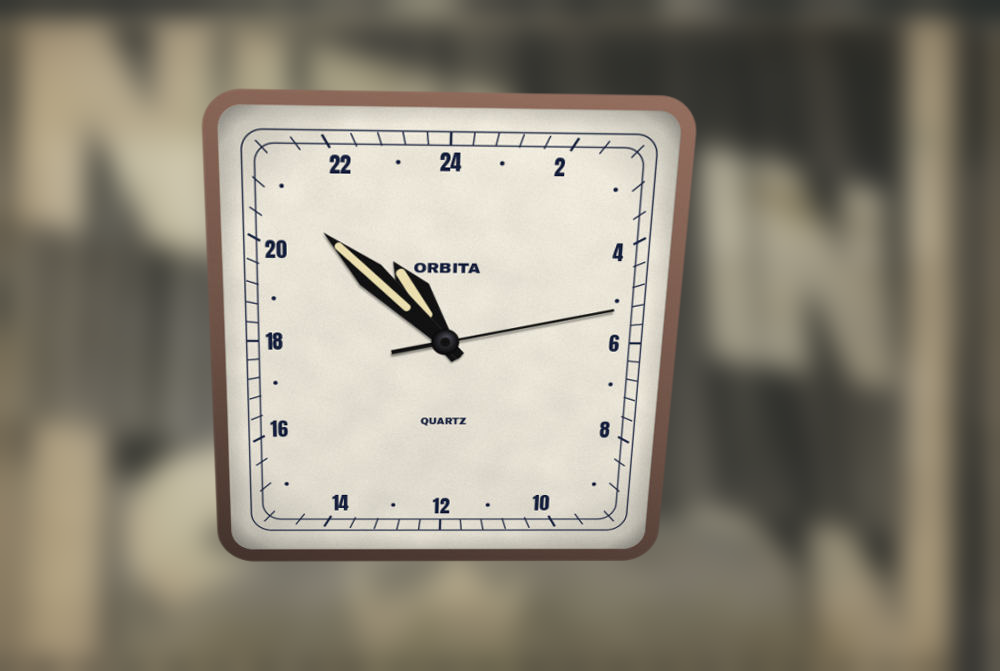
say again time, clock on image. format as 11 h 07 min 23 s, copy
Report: 21 h 52 min 13 s
